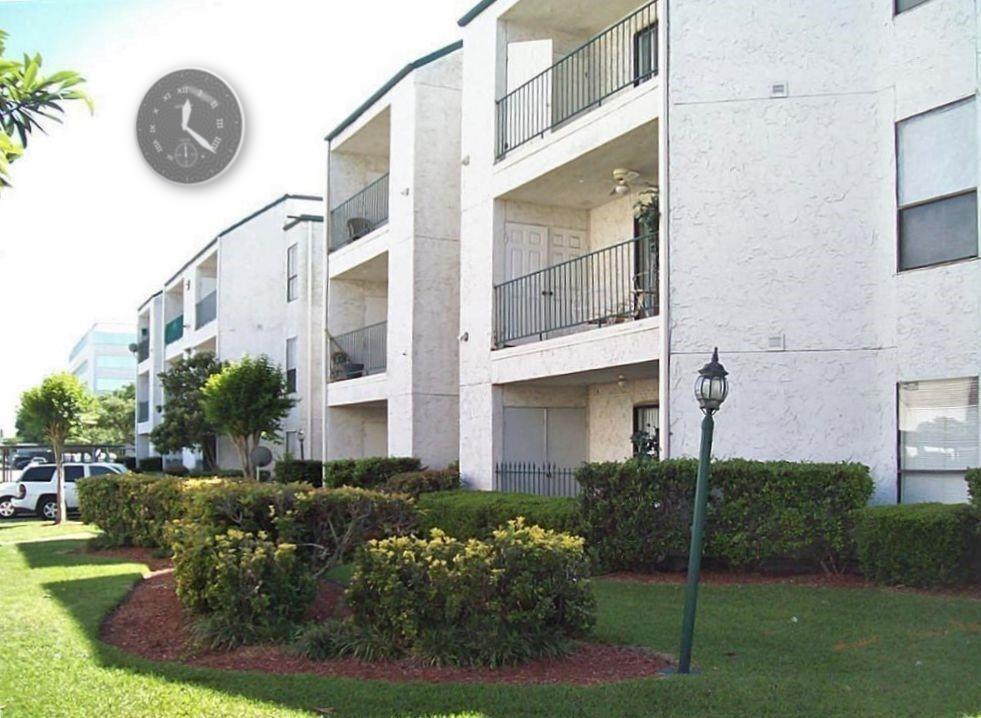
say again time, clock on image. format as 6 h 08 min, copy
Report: 12 h 22 min
